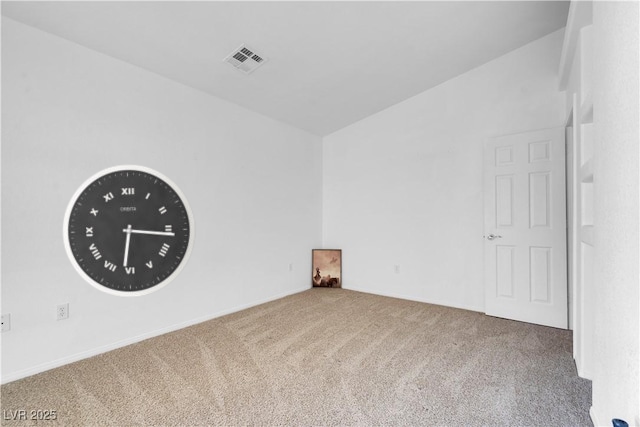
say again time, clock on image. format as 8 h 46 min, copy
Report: 6 h 16 min
